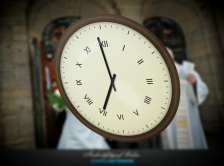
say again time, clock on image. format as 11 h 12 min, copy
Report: 6 h 59 min
